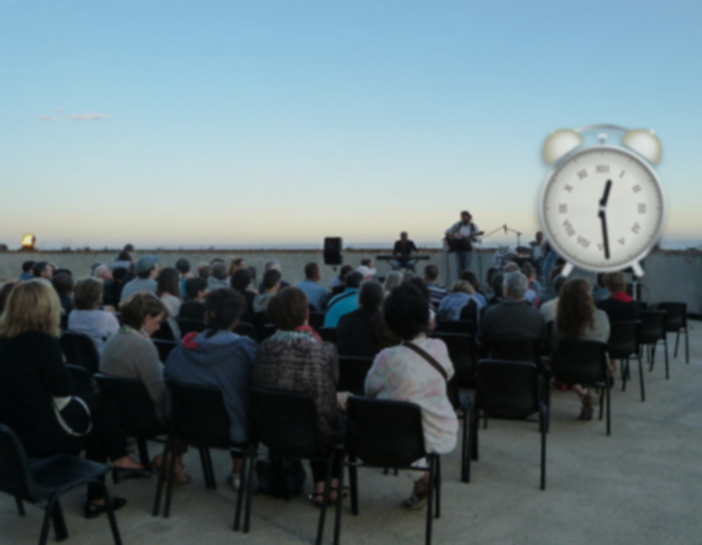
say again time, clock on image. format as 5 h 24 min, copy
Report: 12 h 29 min
